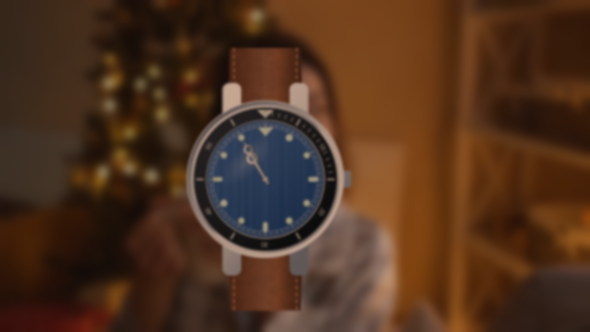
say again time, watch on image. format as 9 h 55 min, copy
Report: 10 h 55 min
